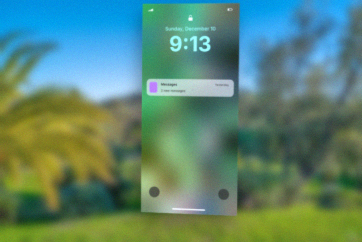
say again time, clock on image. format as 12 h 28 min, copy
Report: 9 h 13 min
